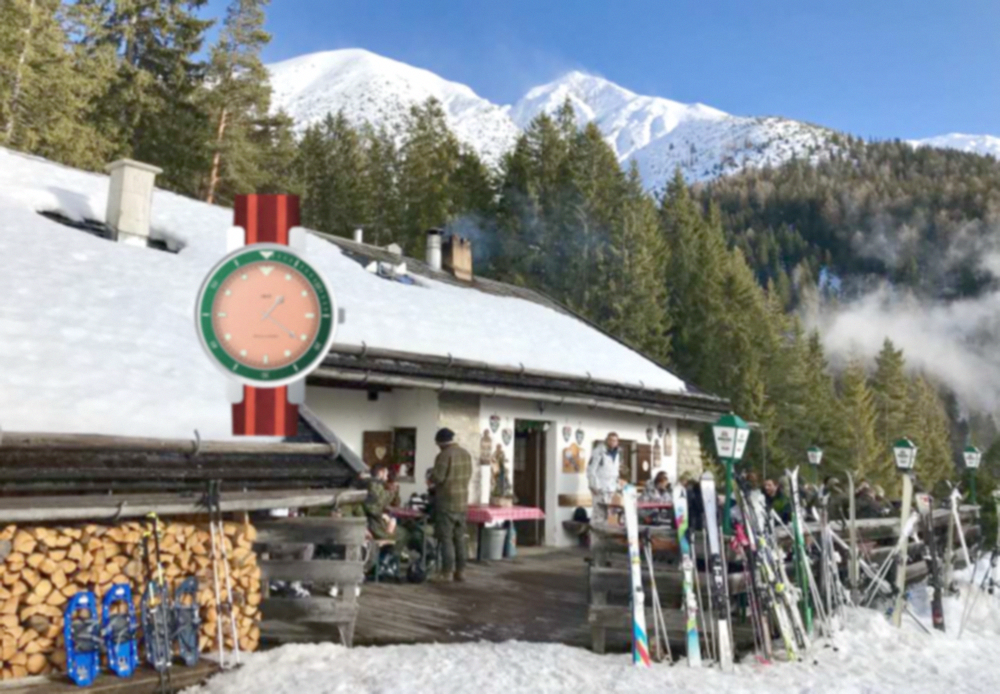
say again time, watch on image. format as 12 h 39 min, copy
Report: 1 h 21 min
